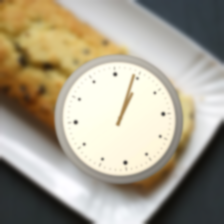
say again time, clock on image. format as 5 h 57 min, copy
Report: 1 h 04 min
